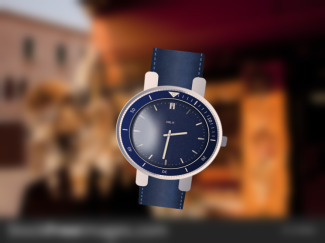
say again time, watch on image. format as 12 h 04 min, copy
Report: 2 h 31 min
